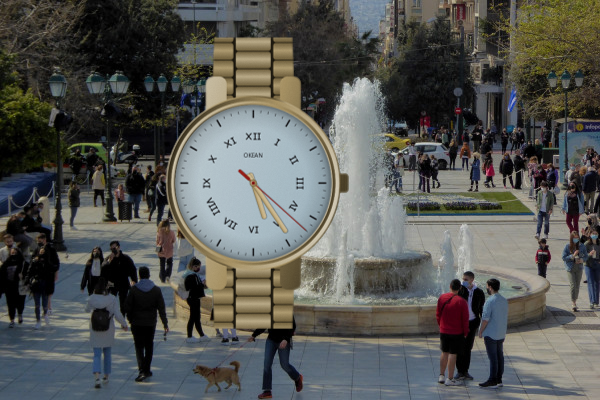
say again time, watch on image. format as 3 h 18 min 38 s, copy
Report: 5 h 24 min 22 s
